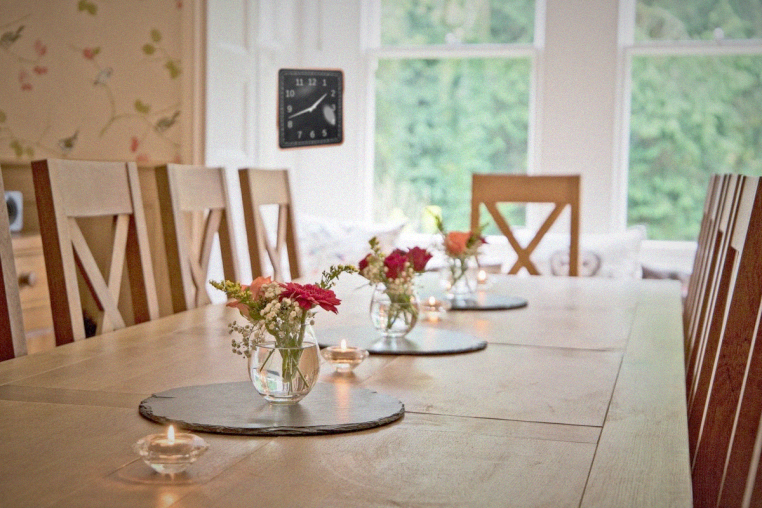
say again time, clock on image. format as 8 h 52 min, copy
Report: 1 h 42 min
